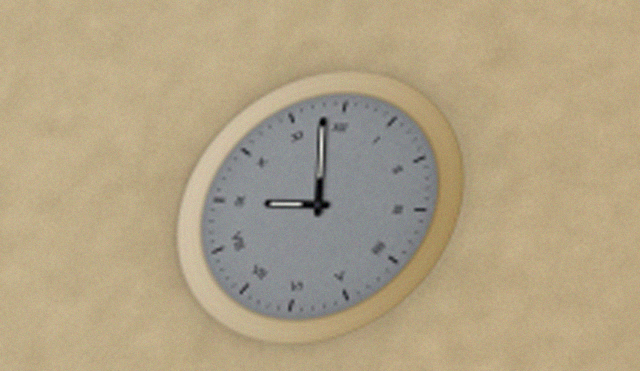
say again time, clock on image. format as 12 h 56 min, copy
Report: 8 h 58 min
